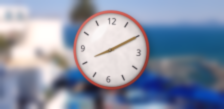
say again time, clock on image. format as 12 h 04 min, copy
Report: 8 h 10 min
